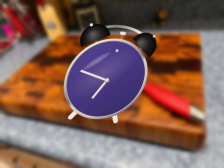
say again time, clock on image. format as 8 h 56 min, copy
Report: 6 h 47 min
